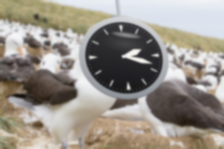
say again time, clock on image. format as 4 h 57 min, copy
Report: 2 h 18 min
